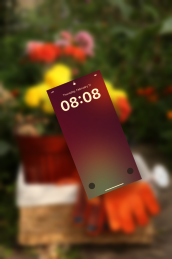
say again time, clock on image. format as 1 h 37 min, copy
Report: 8 h 08 min
